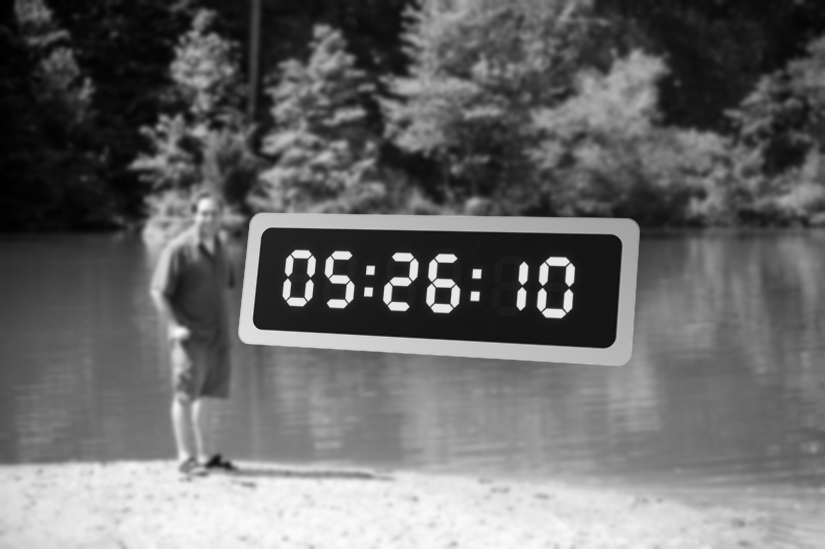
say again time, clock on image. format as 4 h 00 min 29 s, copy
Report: 5 h 26 min 10 s
